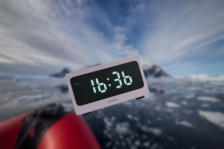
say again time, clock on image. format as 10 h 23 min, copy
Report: 16 h 36 min
